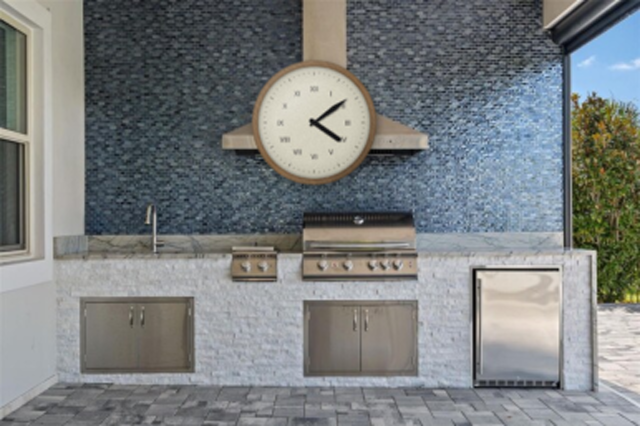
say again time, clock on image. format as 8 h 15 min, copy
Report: 4 h 09 min
